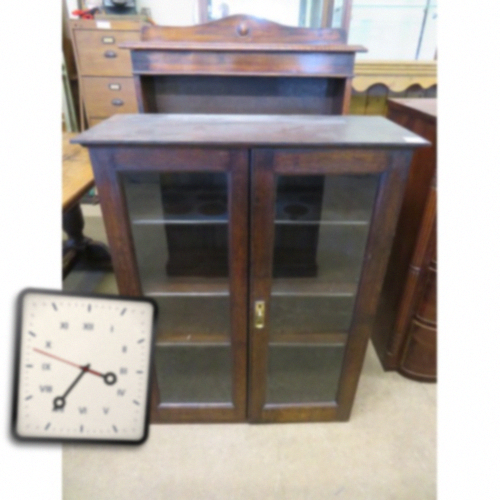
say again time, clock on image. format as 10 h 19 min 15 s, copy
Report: 3 h 35 min 48 s
